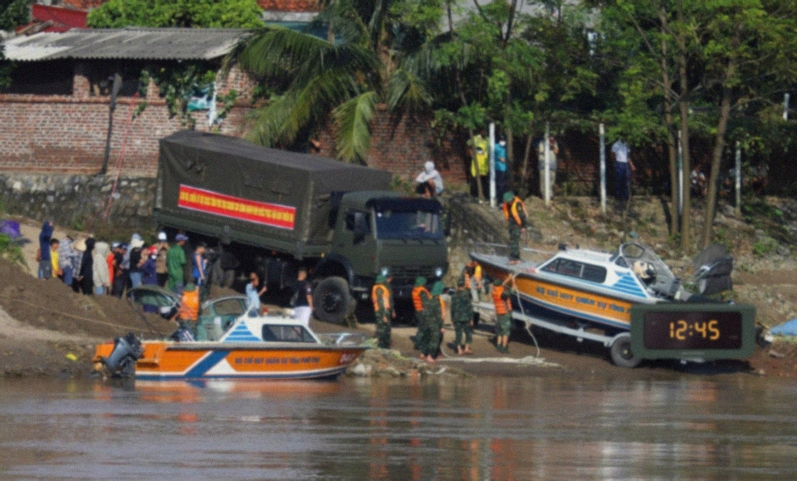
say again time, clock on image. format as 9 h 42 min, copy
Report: 12 h 45 min
